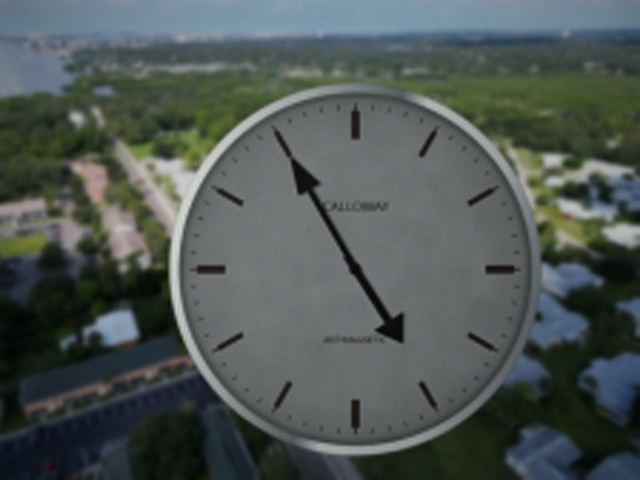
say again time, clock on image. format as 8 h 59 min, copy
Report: 4 h 55 min
